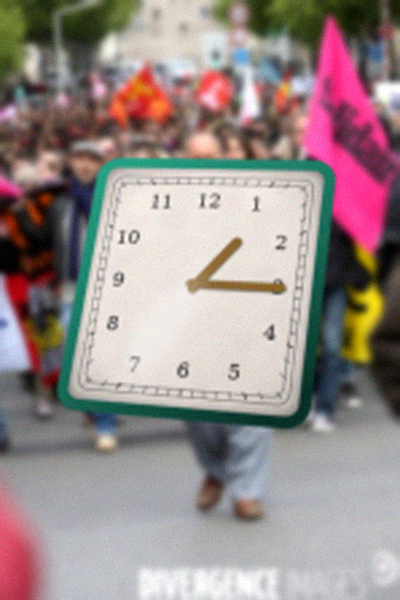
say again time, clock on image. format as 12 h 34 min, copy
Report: 1 h 15 min
